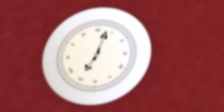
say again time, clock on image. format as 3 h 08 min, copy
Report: 7 h 03 min
